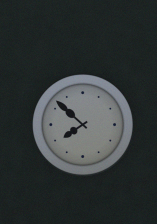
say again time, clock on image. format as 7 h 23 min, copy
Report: 7 h 52 min
